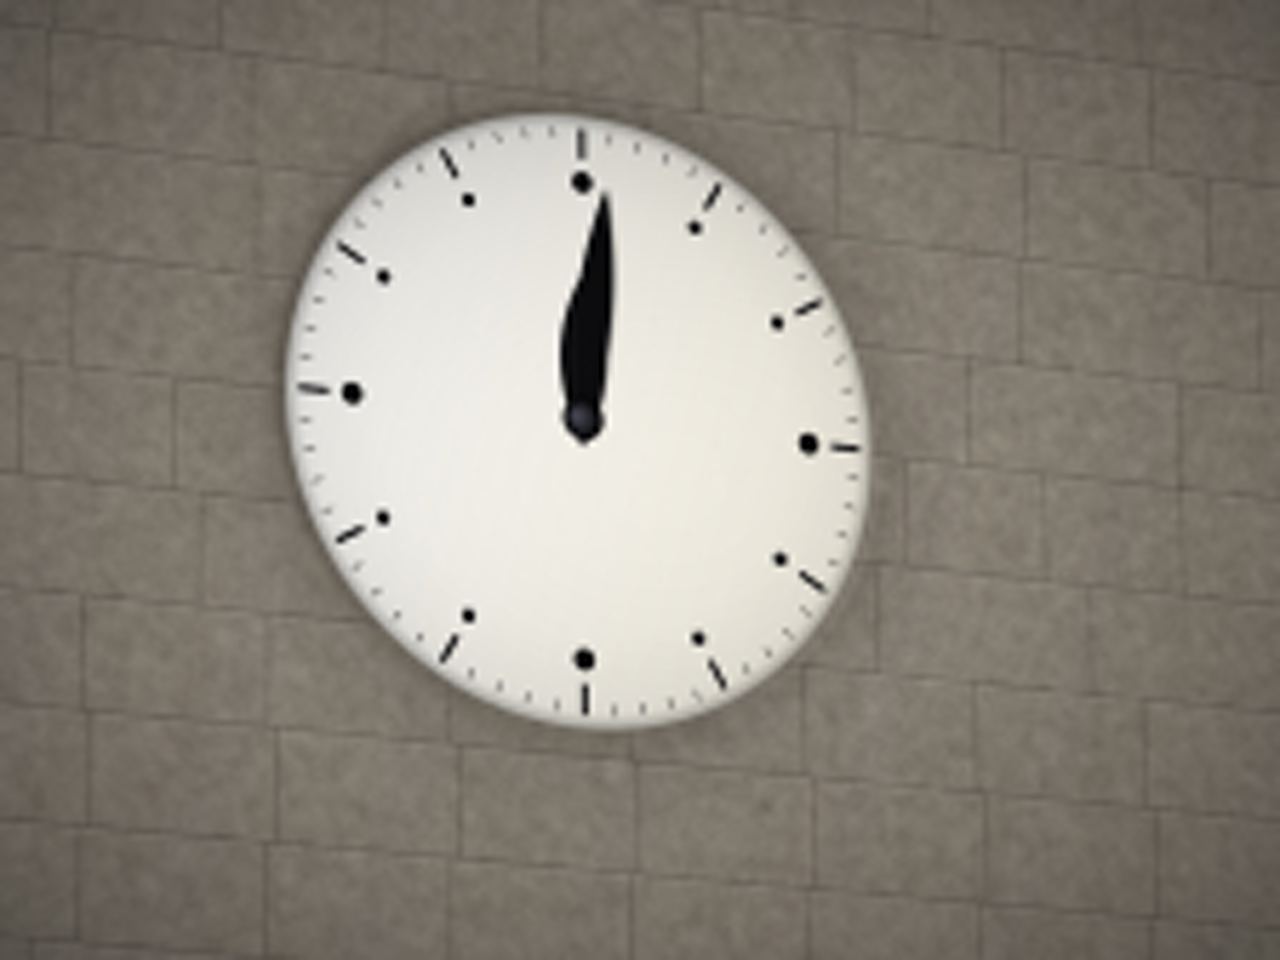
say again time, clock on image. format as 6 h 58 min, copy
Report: 12 h 01 min
